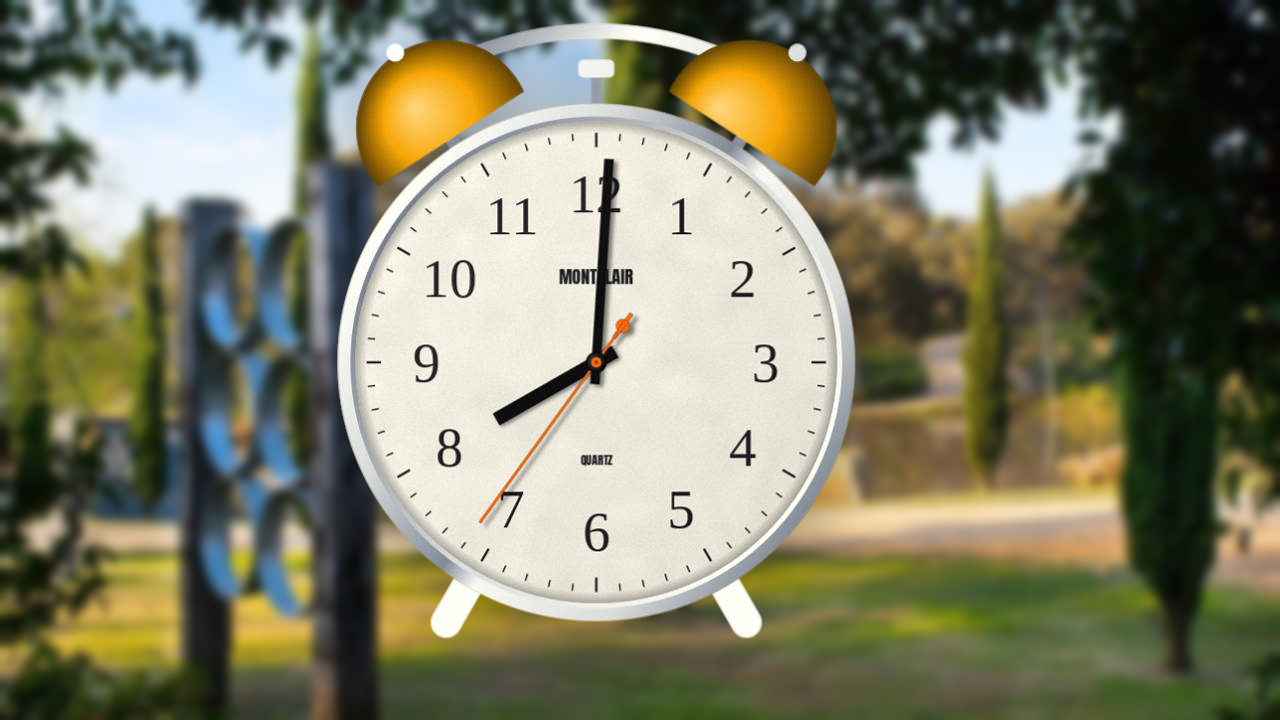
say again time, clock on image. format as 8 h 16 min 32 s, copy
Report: 8 h 00 min 36 s
